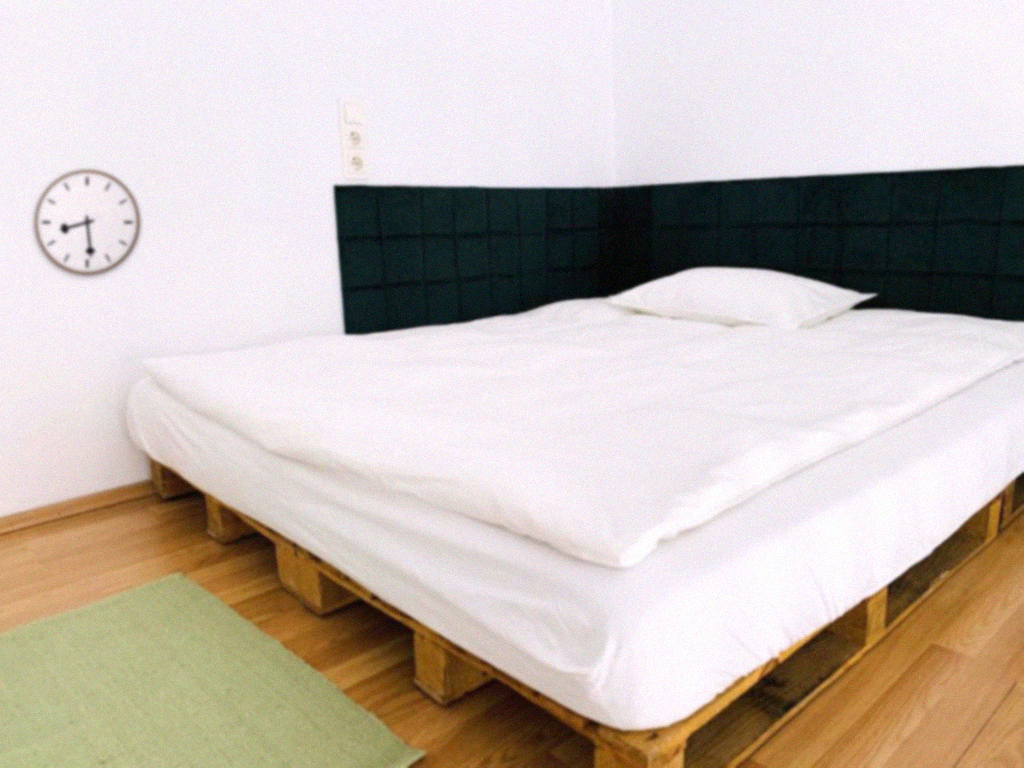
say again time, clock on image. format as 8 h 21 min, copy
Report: 8 h 29 min
